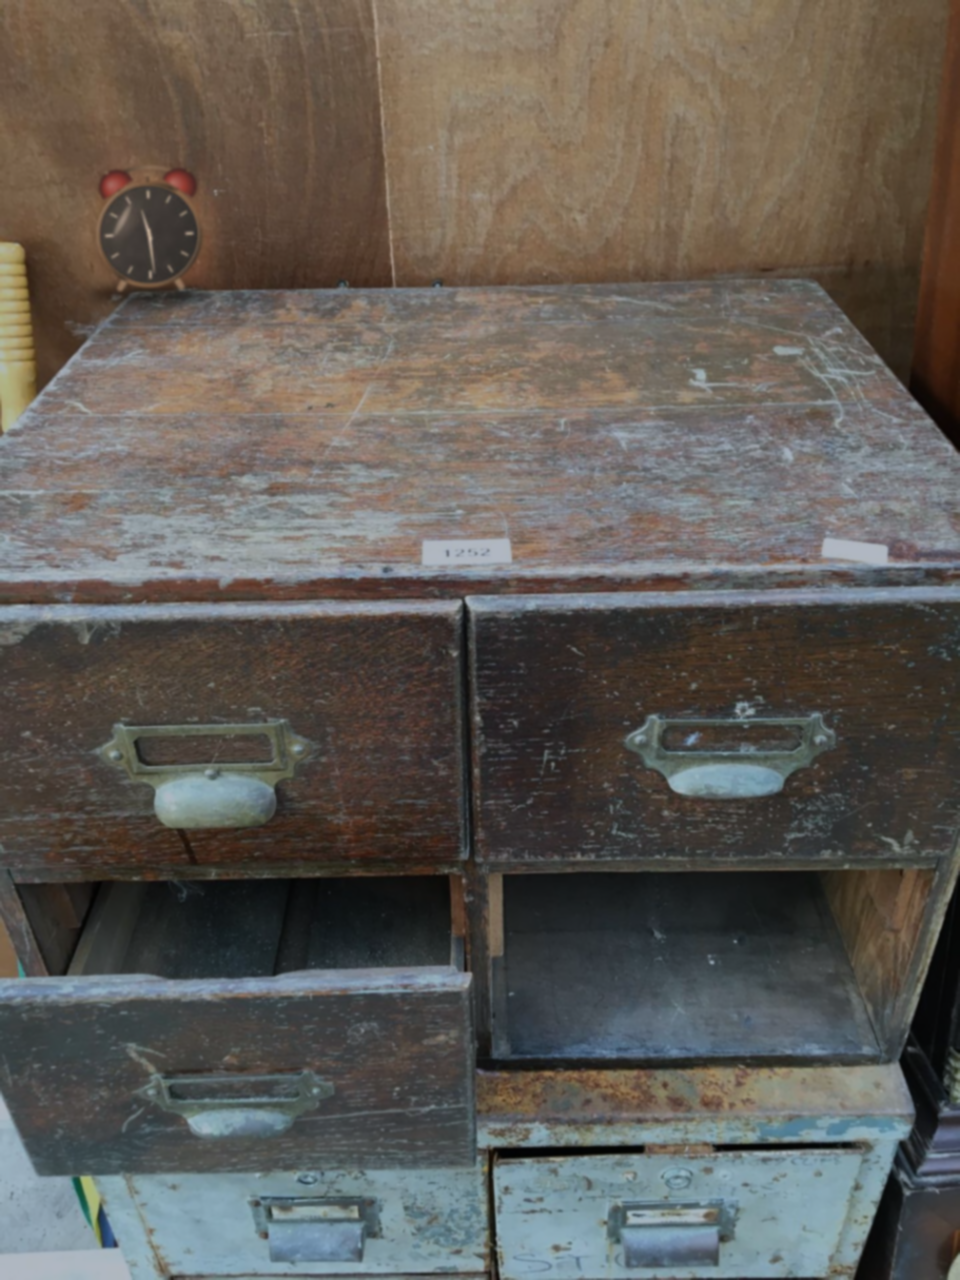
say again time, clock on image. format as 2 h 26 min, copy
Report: 11 h 29 min
